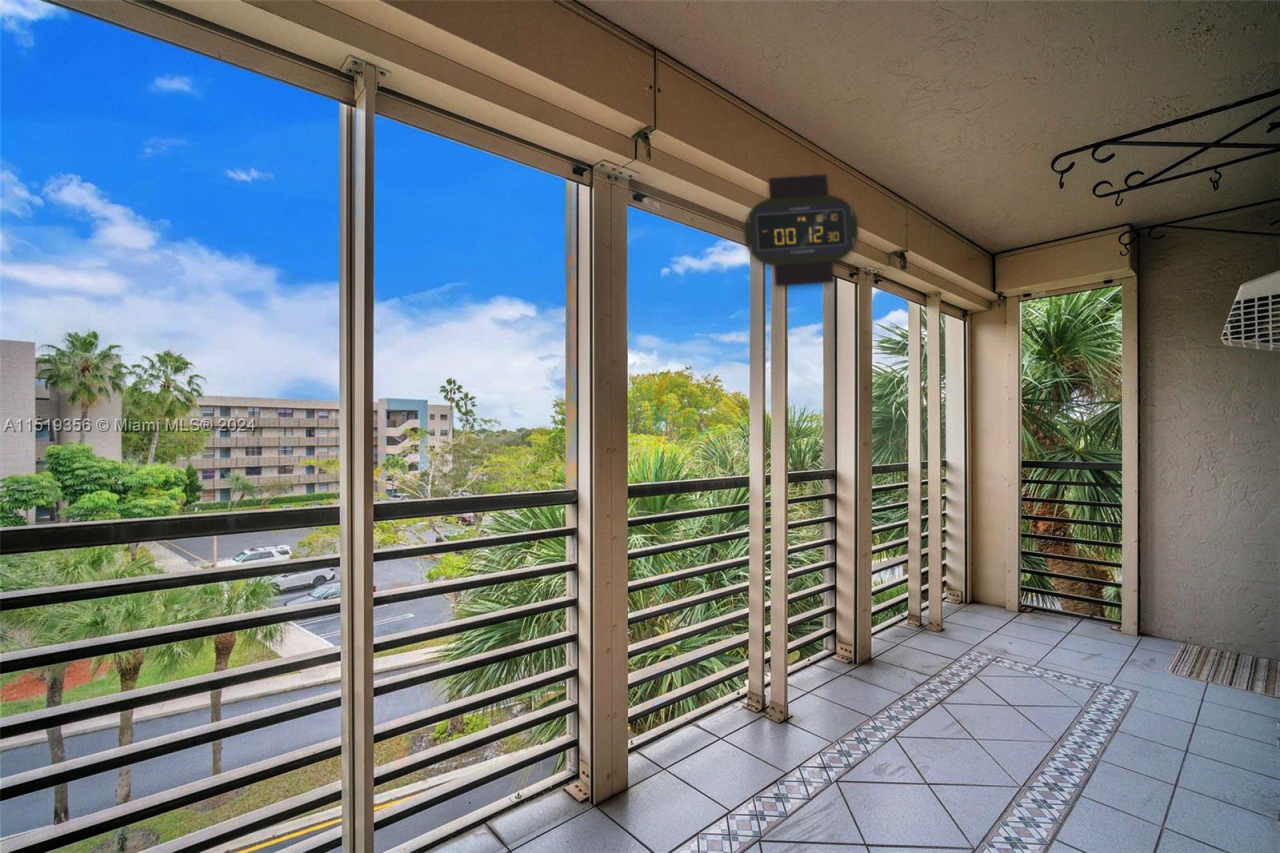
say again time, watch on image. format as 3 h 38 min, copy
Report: 0 h 12 min
